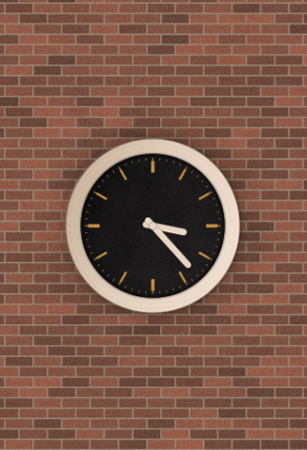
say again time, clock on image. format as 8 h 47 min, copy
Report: 3 h 23 min
